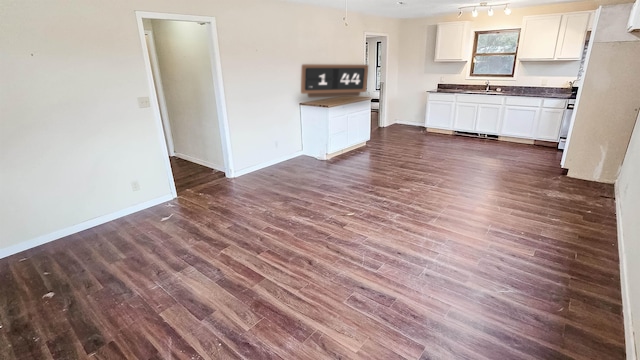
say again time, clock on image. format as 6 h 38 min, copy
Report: 1 h 44 min
